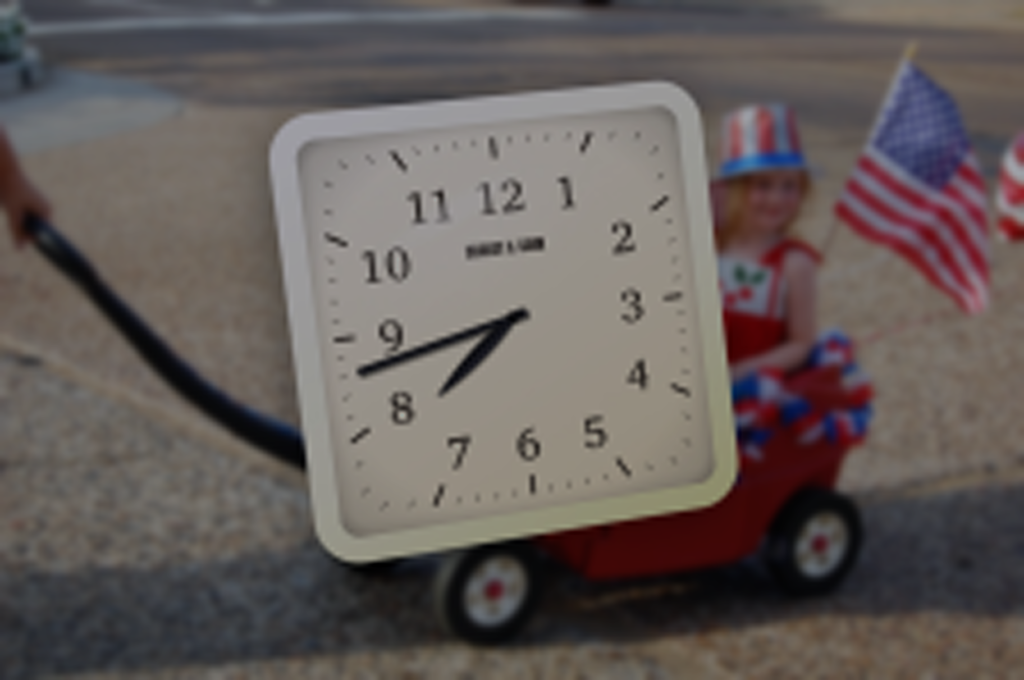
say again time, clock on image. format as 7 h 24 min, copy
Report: 7 h 43 min
